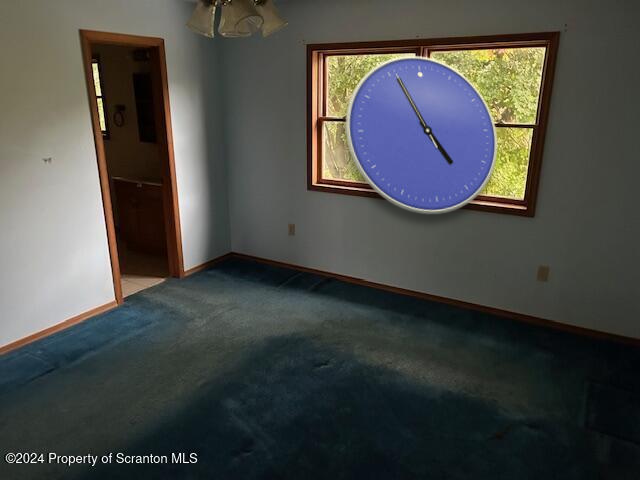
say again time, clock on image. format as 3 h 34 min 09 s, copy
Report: 4 h 55 min 56 s
